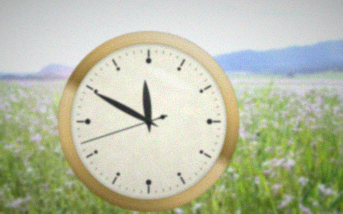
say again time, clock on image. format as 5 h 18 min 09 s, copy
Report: 11 h 49 min 42 s
